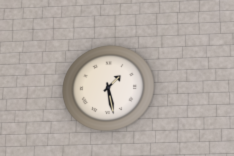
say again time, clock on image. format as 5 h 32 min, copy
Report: 1 h 28 min
